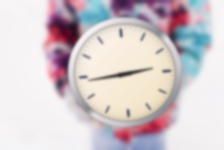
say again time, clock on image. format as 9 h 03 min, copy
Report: 2 h 44 min
